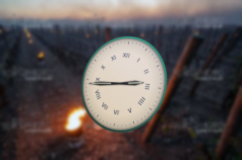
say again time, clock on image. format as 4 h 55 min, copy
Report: 2 h 44 min
